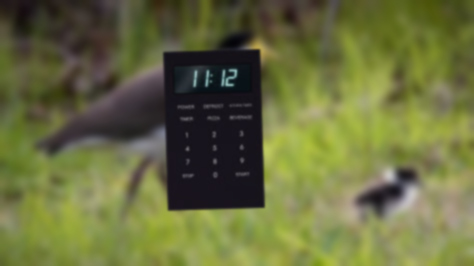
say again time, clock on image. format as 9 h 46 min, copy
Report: 11 h 12 min
